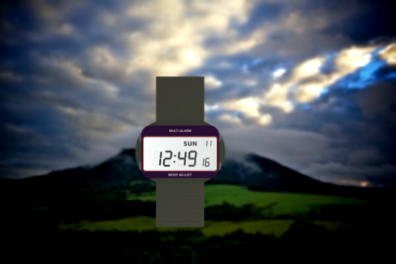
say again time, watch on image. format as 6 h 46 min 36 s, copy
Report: 12 h 49 min 16 s
